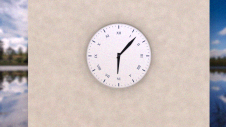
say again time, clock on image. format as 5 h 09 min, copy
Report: 6 h 07 min
